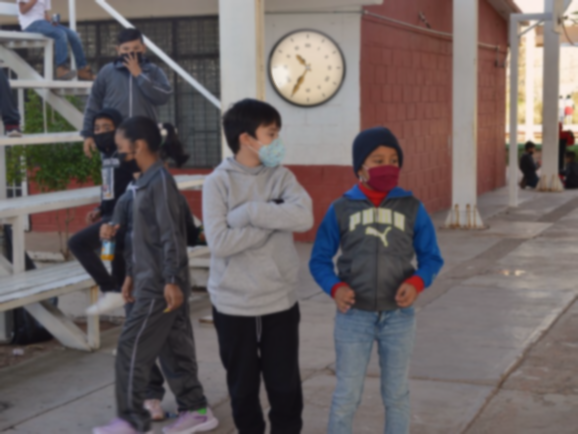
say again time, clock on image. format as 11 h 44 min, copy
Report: 10 h 35 min
